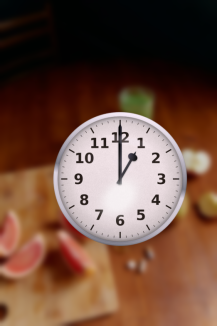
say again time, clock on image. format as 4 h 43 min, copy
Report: 1 h 00 min
